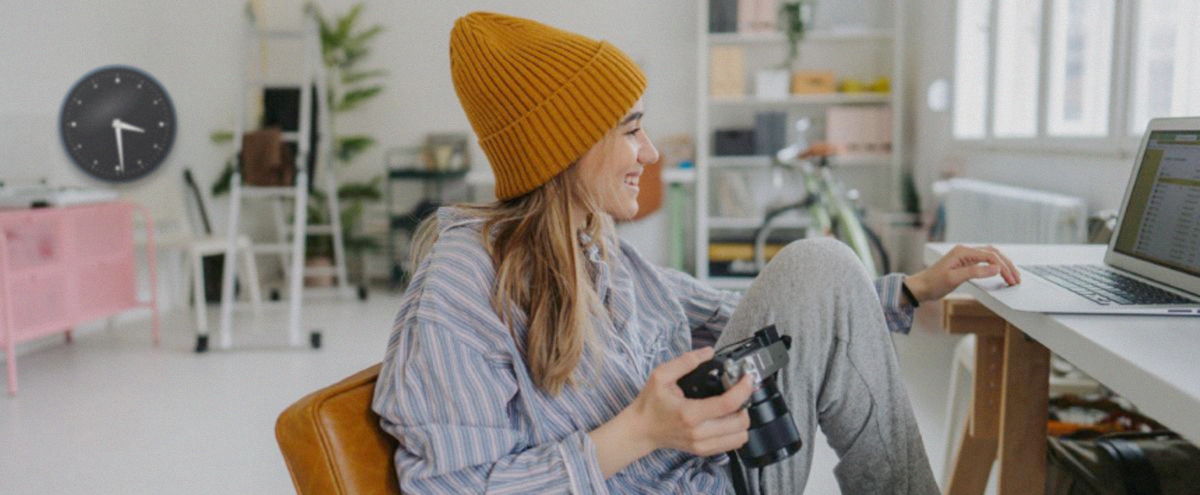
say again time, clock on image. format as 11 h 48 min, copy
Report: 3 h 29 min
